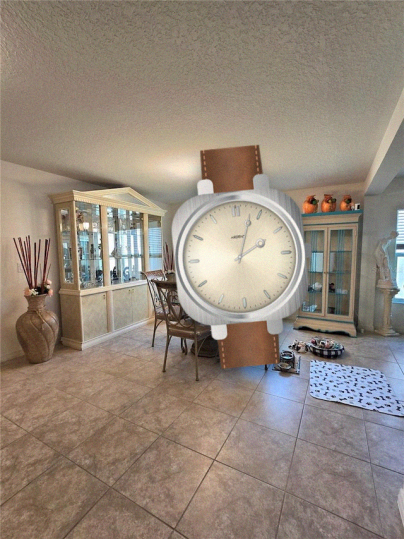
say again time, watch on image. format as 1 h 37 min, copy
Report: 2 h 03 min
